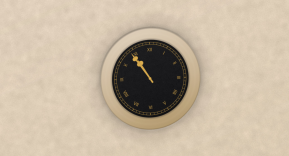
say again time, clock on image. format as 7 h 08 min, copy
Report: 10 h 54 min
